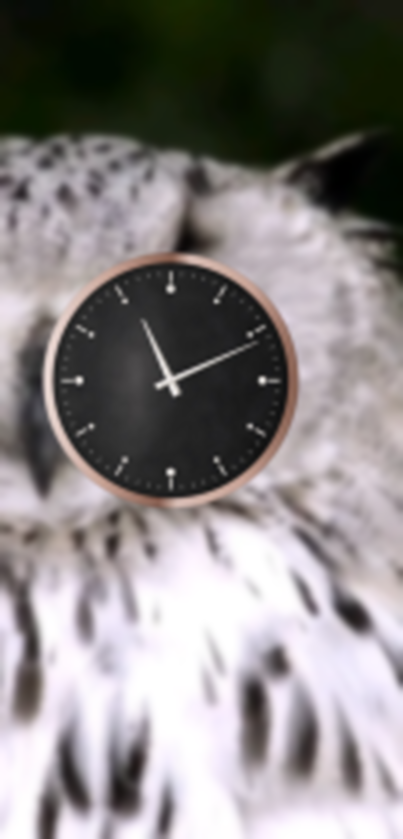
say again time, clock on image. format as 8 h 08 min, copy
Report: 11 h 11 min
